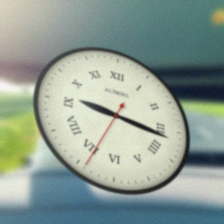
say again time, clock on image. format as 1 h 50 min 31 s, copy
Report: 9 h 16 min 34 s
